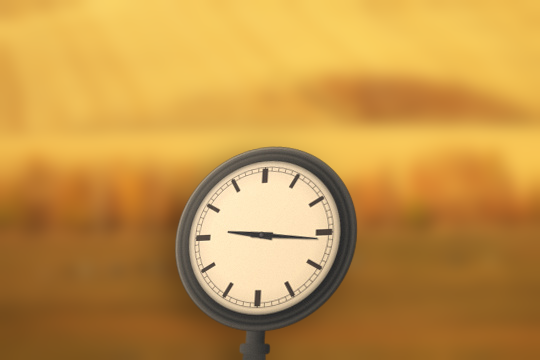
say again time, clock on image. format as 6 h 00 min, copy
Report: 9 h 16 min
